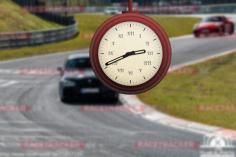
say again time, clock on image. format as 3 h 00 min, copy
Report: 2 h 41 min
